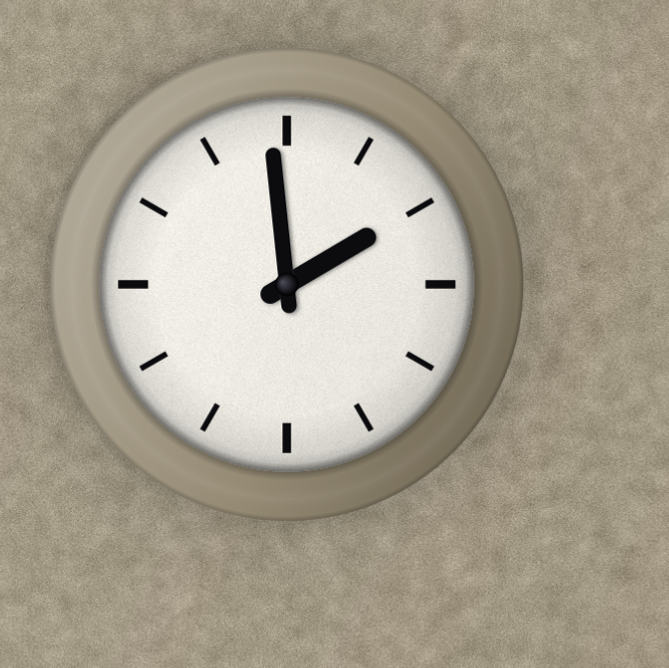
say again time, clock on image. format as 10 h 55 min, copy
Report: 1 h 59 min
